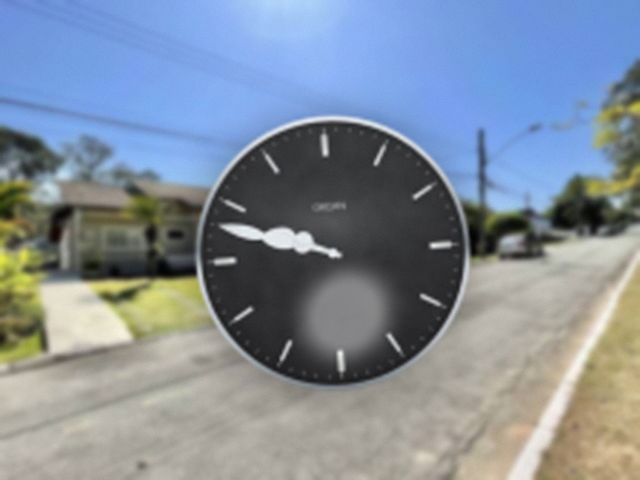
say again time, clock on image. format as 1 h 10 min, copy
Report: 9 h 48 min
